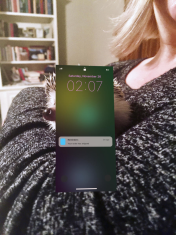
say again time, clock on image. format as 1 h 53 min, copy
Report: 2 h 07 min
